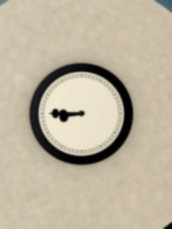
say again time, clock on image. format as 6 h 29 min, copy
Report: 8 h 45 min
